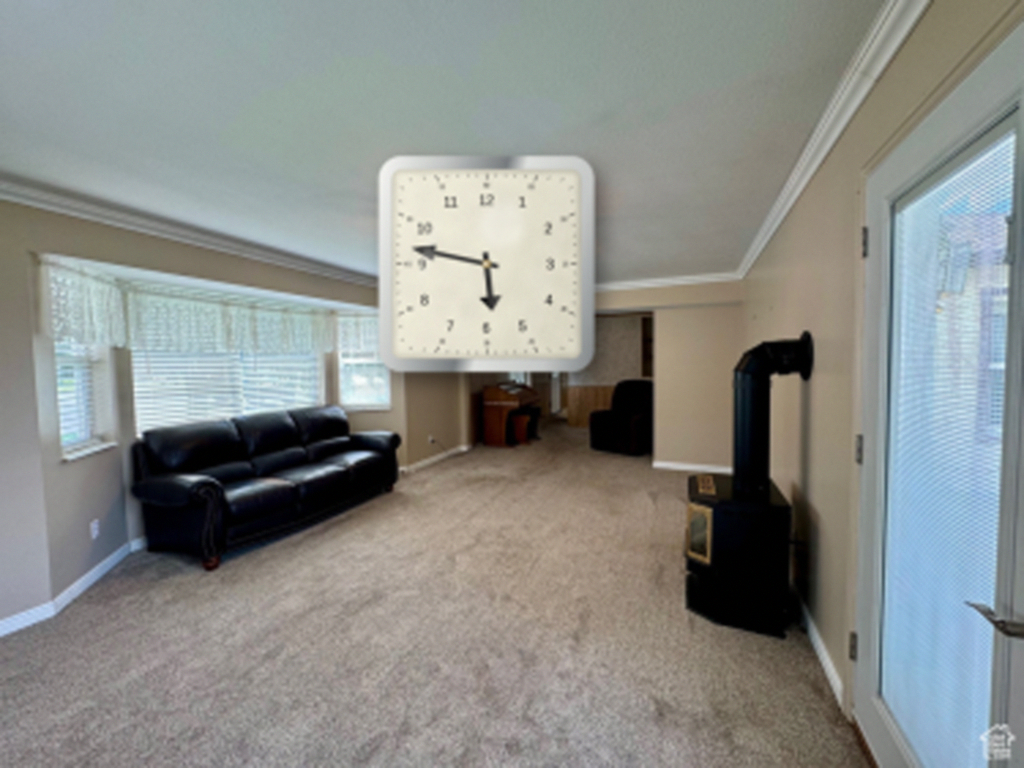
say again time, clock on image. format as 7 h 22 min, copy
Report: 5 h 47 min
